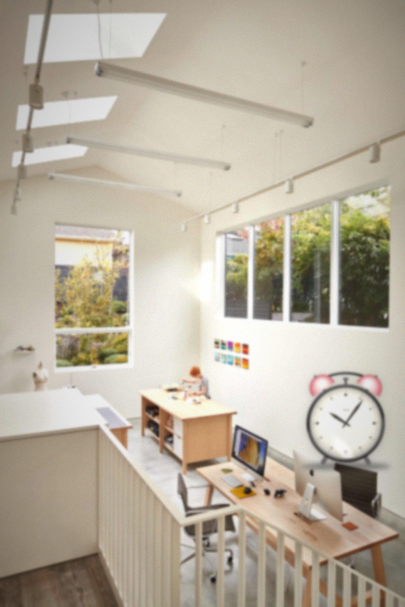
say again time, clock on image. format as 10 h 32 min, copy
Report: 10 h 06 min
